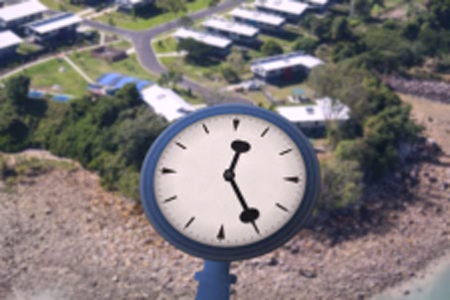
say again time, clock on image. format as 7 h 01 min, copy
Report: 12 h 25 min
